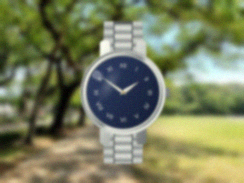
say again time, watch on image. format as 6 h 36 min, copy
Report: 1 h 51 min
